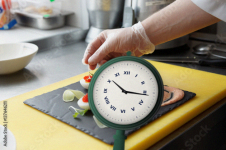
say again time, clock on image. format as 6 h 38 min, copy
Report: 10 h 16 min
